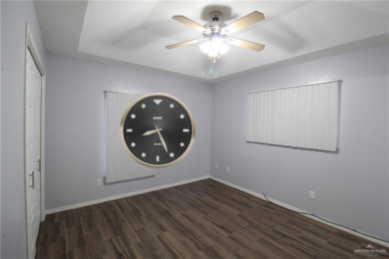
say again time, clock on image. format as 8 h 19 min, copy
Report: 8 h 26 min
